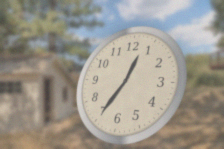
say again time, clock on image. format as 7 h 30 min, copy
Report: 12 h 35 min
